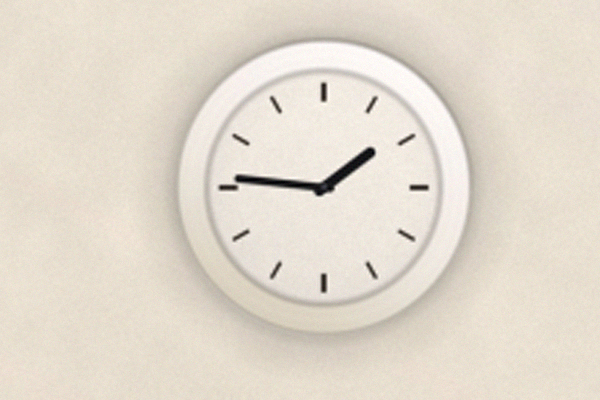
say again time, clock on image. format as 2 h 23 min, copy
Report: 1 h 46 min
